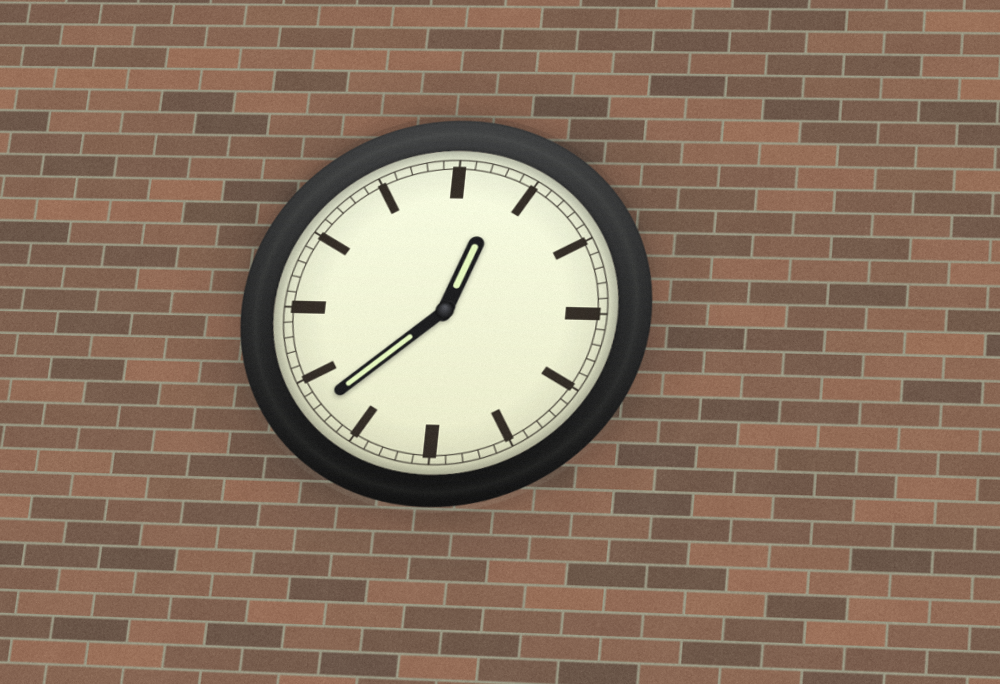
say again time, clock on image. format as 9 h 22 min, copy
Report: 12 h 38 min
